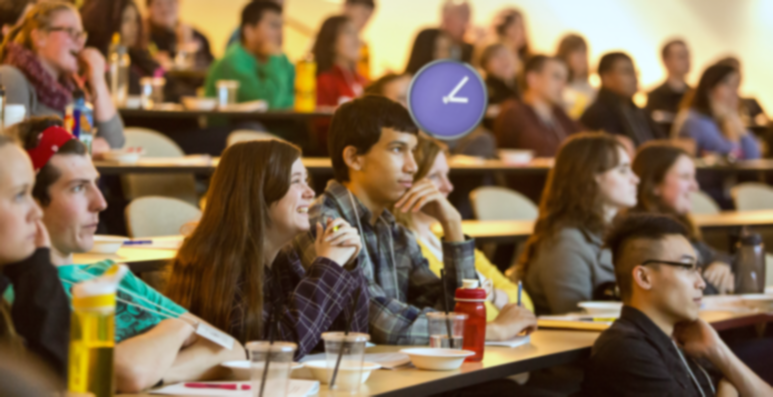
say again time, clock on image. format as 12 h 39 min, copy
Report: 3 h 07 min
